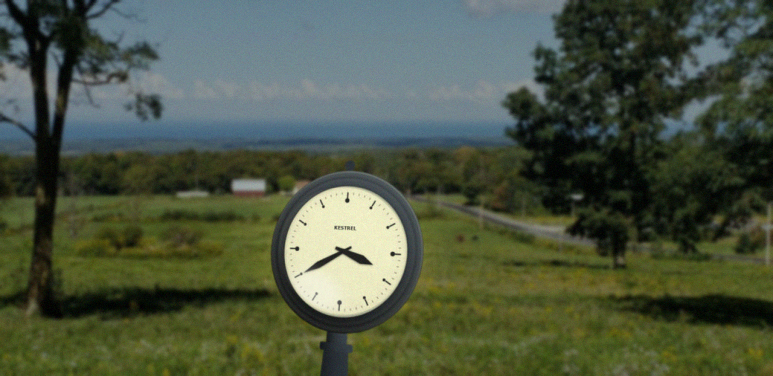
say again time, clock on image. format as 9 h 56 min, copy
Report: 3 h 40 min
